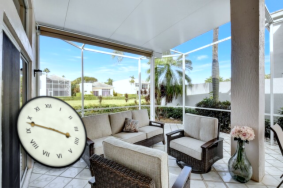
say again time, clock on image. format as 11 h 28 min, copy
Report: 3 h 48 min
